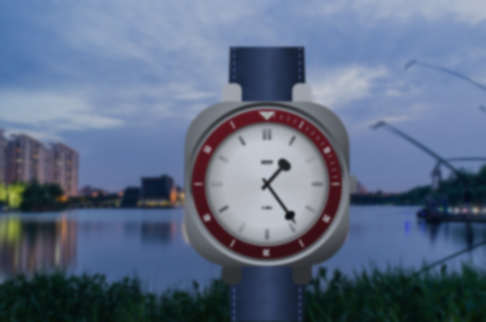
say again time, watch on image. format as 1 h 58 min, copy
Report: 1 h 24 min
